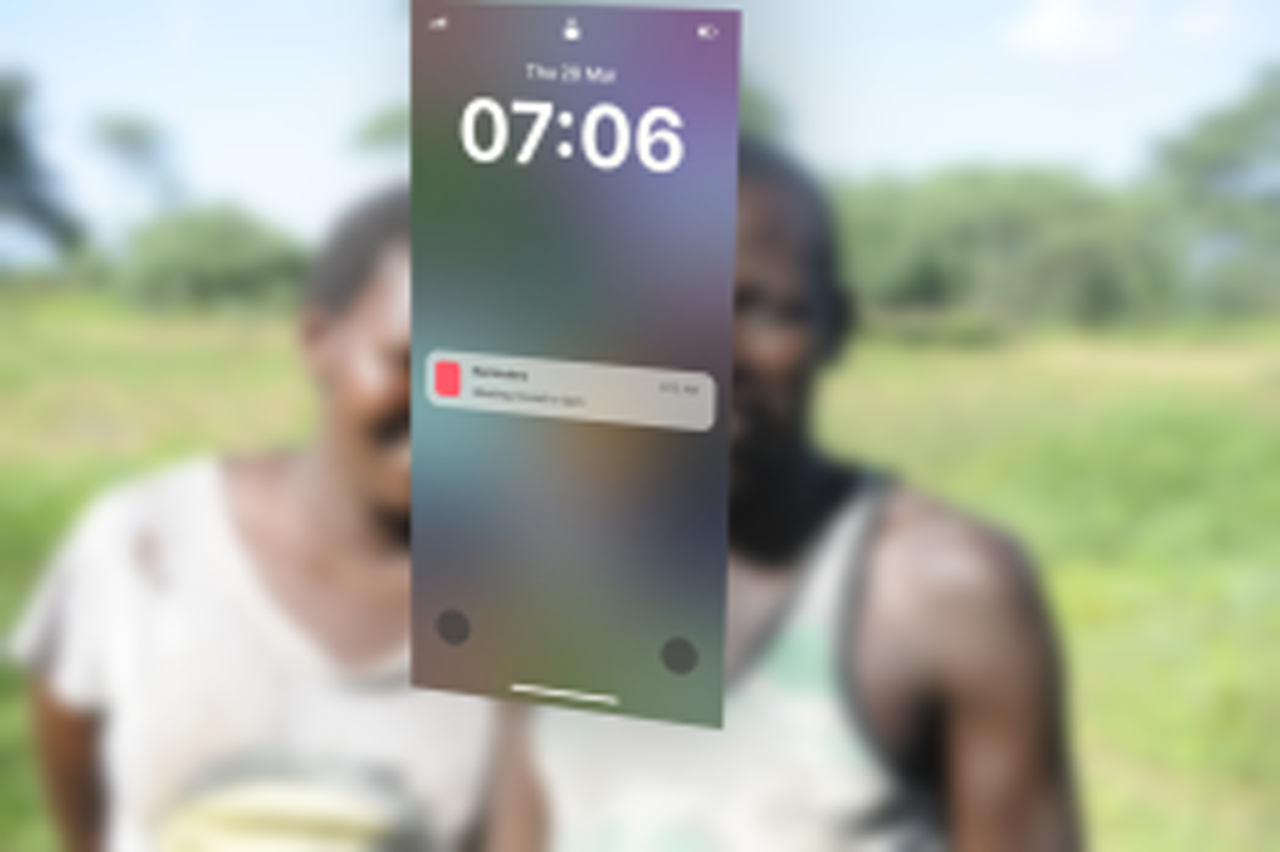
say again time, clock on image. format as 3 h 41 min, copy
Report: 7 h 06 min
